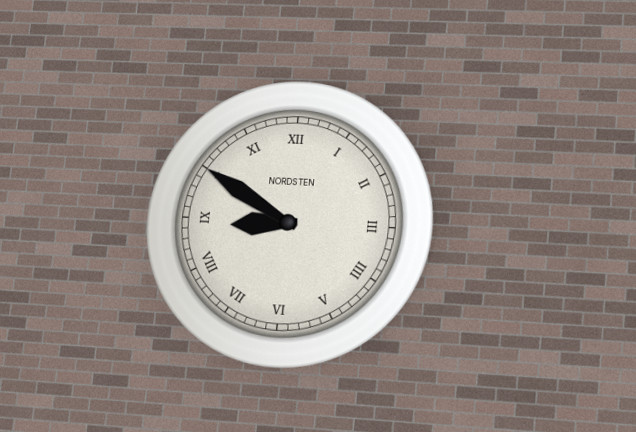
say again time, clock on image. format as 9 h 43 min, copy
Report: 8 h 50 min
